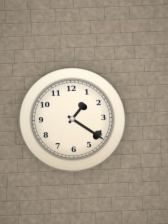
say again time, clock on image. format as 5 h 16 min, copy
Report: 1 h 21 min
